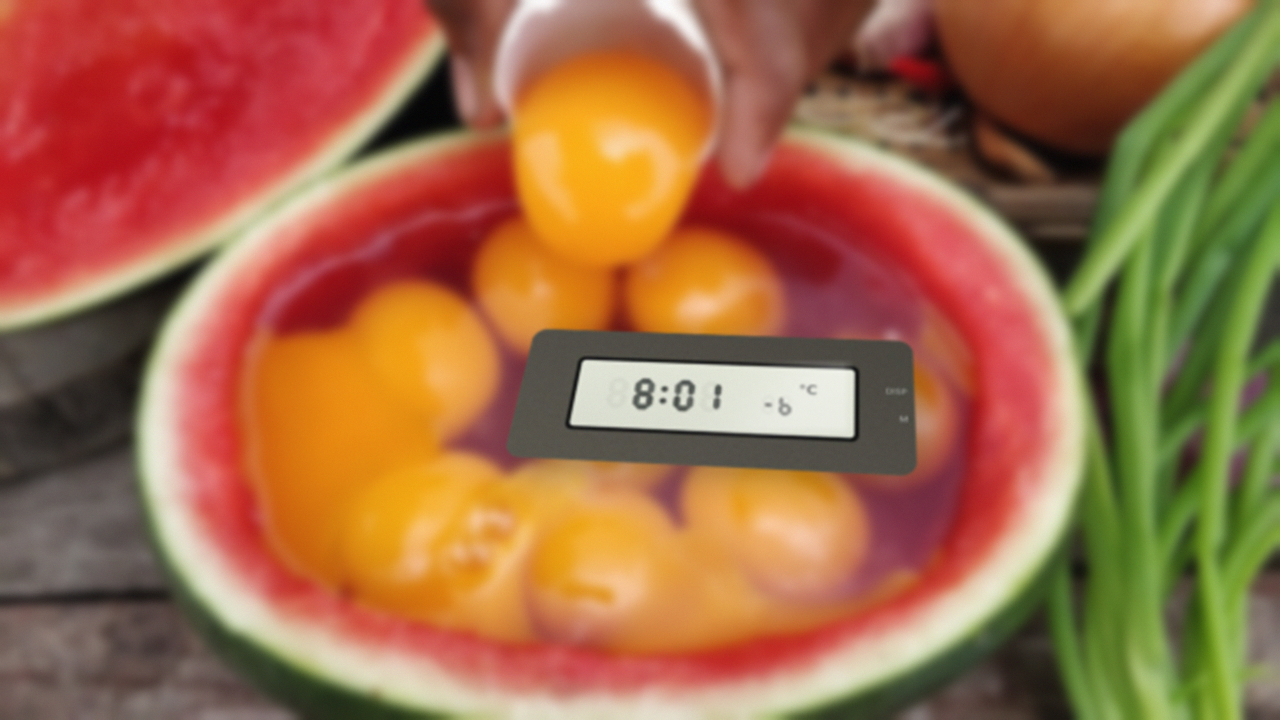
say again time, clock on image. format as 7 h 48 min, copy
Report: 8 h 01 min
